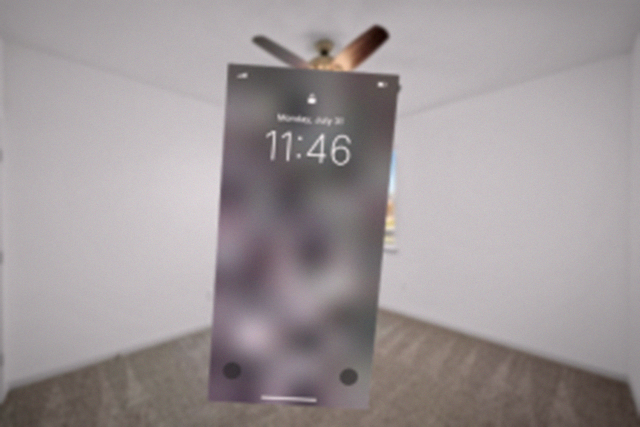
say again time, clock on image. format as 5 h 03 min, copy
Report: 11 h 46 min
